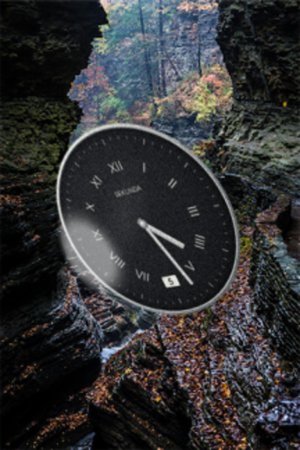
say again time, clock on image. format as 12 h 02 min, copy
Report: 4 h 27 min
